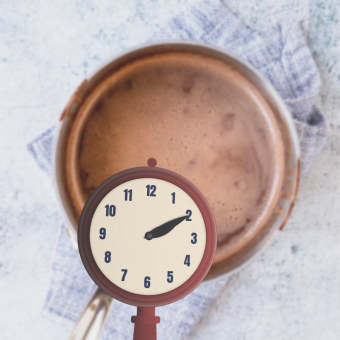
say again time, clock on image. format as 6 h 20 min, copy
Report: 2 h 10 min
